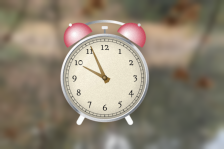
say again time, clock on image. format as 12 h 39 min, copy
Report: 9 h 56 min
